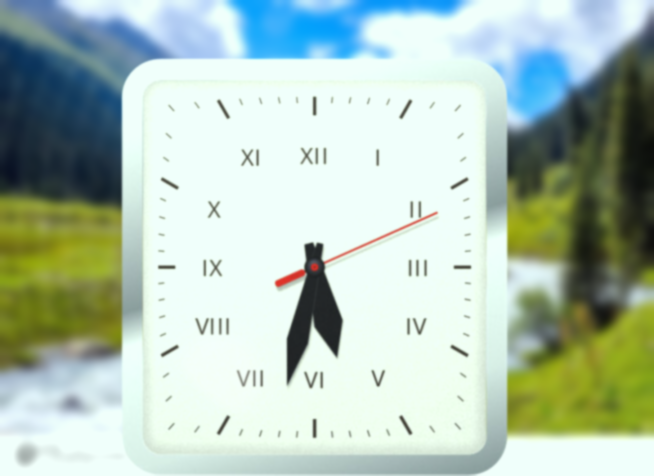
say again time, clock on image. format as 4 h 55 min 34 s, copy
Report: 5 h 32 min 11 s
